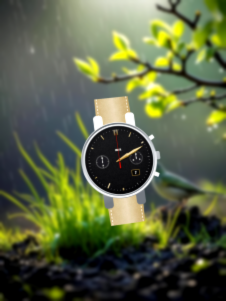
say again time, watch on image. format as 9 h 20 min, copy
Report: 2 h 11 min
